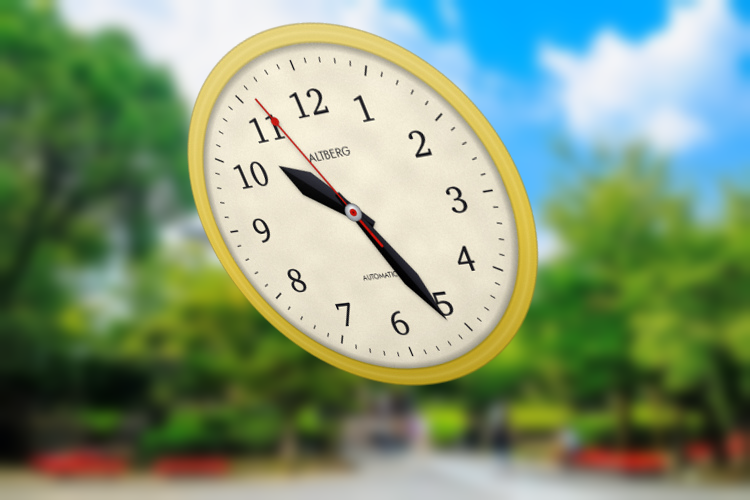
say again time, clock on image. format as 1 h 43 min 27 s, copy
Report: 10 h 25 min 56 s
